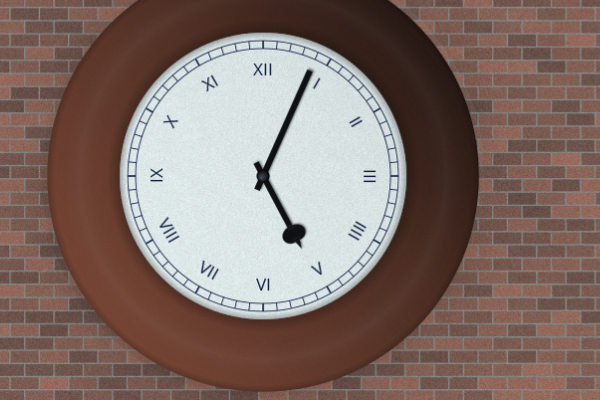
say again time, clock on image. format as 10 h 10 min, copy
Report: 5 h 04 min
